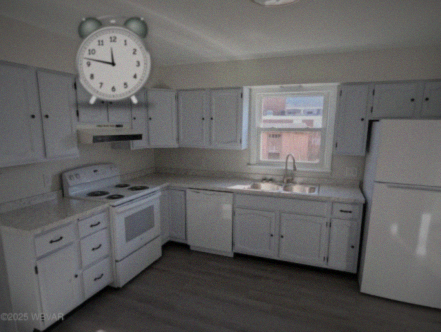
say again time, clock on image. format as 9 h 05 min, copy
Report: 11 h 47 min
